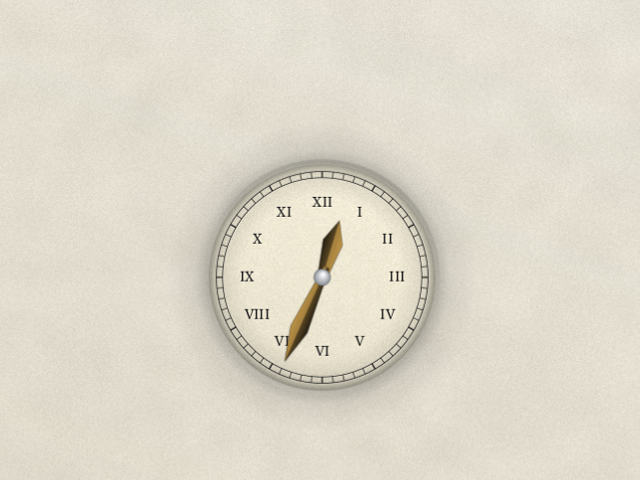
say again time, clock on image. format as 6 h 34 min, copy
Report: 12 h 34 min
